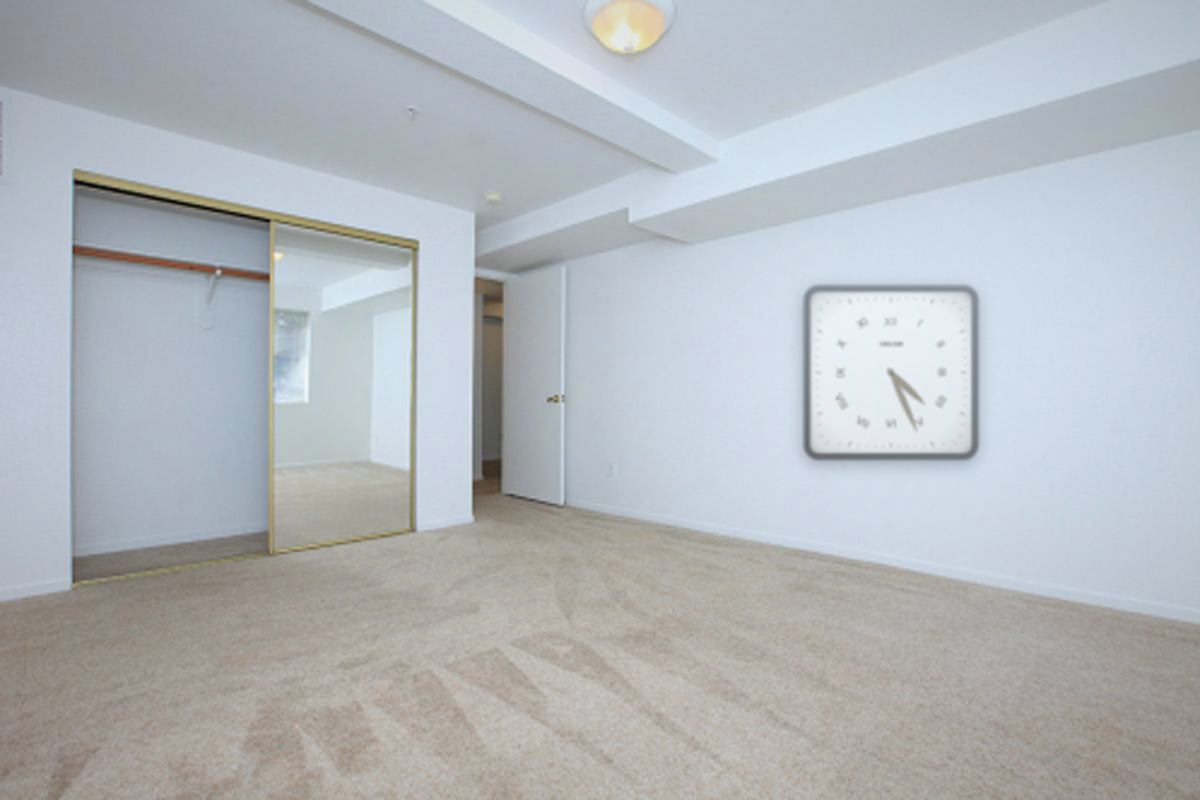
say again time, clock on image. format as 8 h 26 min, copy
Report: 4 h 26 min
